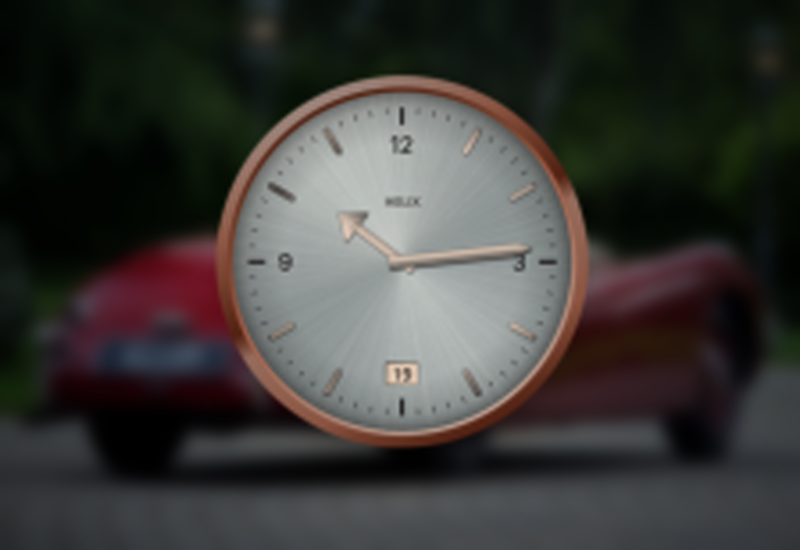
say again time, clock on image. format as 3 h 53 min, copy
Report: 10 h 14 min
